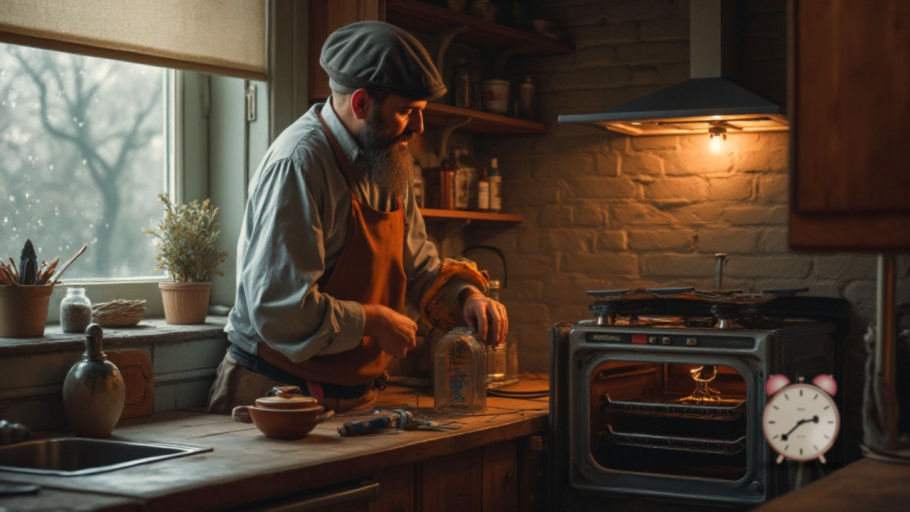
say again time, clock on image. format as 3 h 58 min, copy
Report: 2 h 38 min
